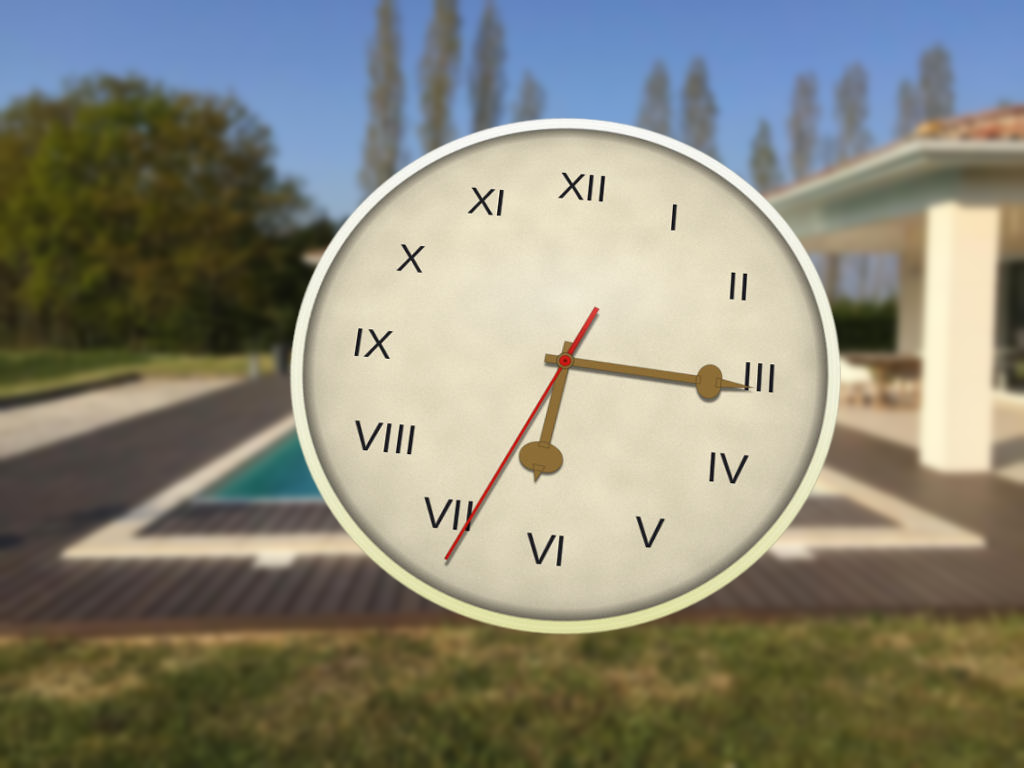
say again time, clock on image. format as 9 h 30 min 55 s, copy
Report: 6 h 15 min 34 s
